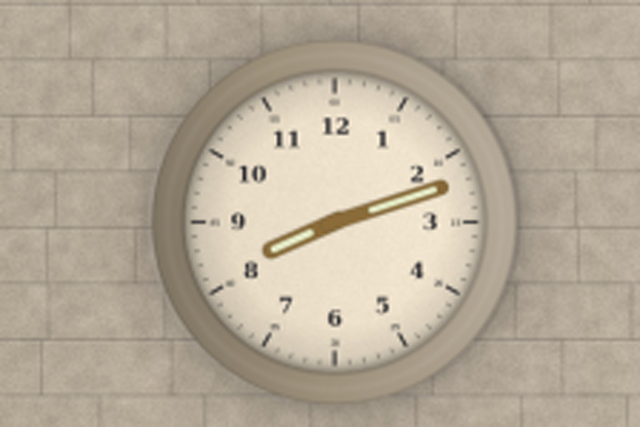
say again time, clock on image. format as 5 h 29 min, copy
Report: 8 h 12 min
